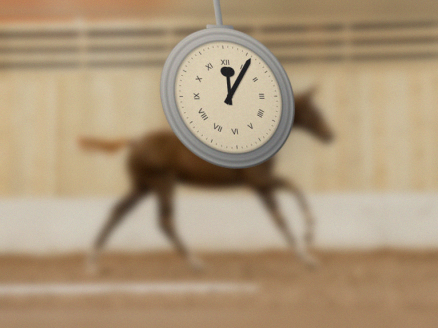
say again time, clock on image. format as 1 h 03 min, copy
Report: 12 h 06 min
